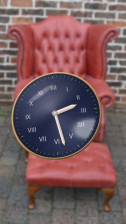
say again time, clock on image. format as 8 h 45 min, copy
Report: 2 h 28 min
